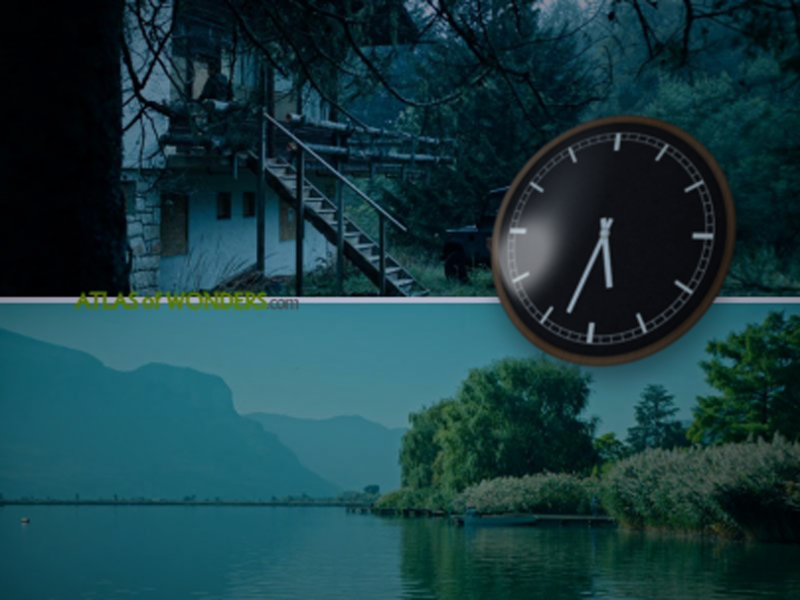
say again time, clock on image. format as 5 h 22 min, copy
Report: 5 h 33 min
